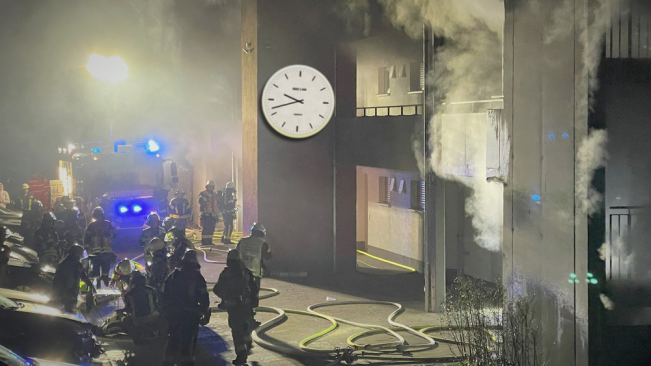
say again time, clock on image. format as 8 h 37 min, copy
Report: 9 h 42 min
